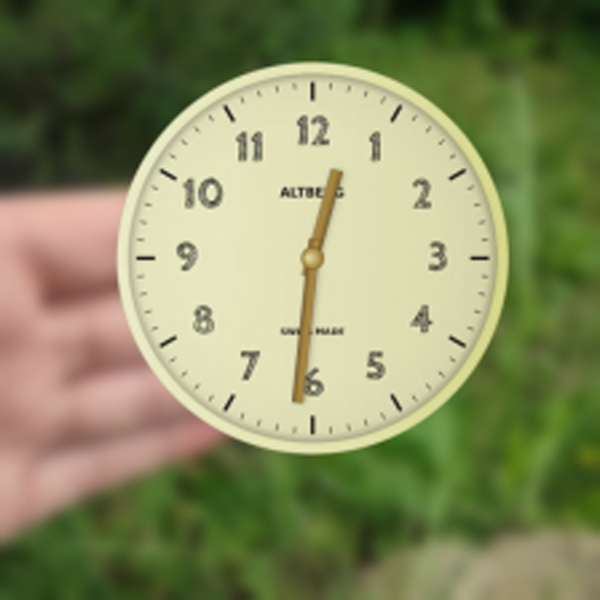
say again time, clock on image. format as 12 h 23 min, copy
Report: 12 h 31 min
